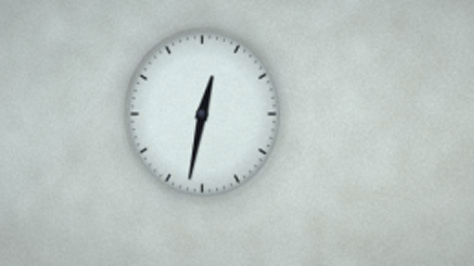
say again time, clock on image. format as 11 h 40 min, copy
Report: 12 h 32 min
